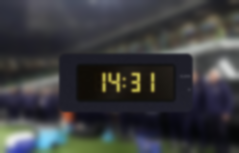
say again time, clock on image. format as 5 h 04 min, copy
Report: 14 h 31 min
